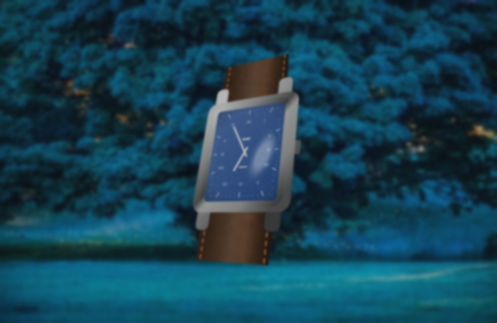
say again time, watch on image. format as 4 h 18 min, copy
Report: 6 h 55 min
